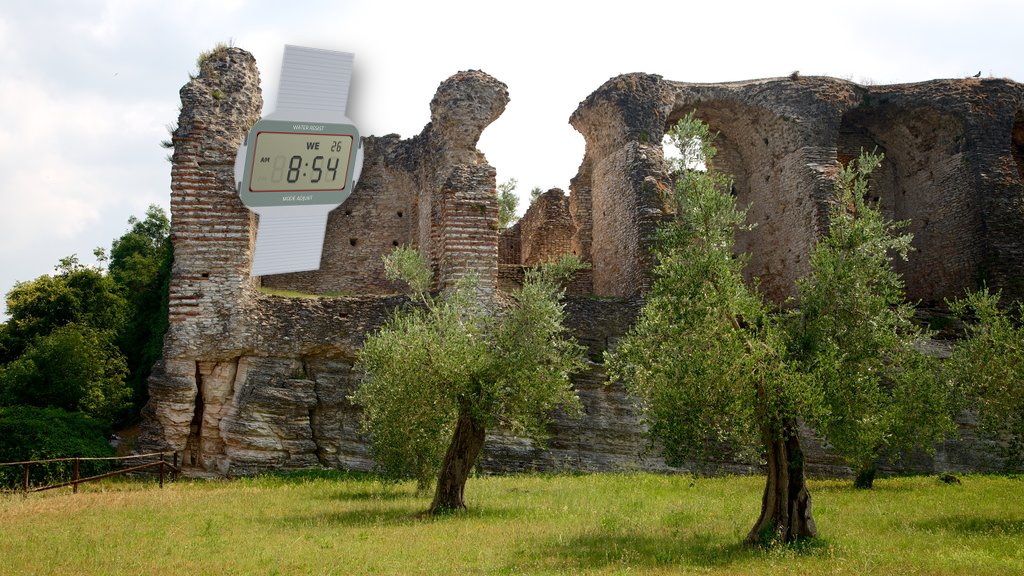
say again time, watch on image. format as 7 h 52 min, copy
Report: 8 h 54 min
